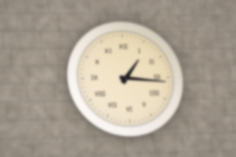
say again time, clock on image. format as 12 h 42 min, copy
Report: 1 h 16 min
